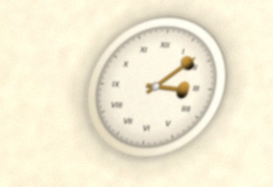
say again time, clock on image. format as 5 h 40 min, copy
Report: 3 h 08 min
